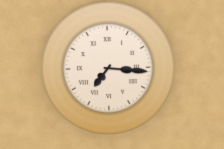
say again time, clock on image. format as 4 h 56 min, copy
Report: 7 h 16 min
